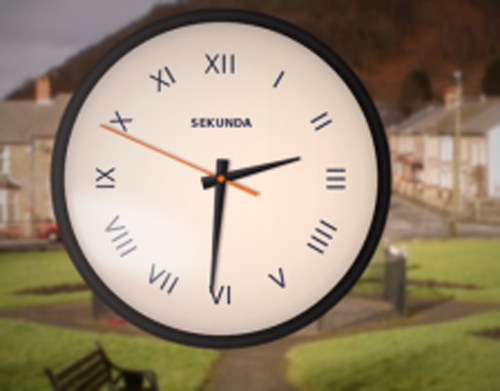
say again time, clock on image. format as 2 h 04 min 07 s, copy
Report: 2 h 30 min 49 s
